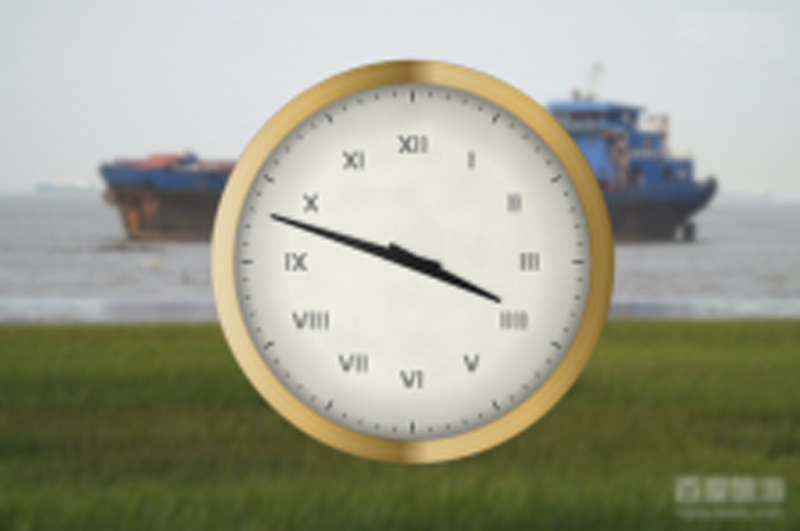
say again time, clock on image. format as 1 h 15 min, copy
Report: 3 h 48 min
